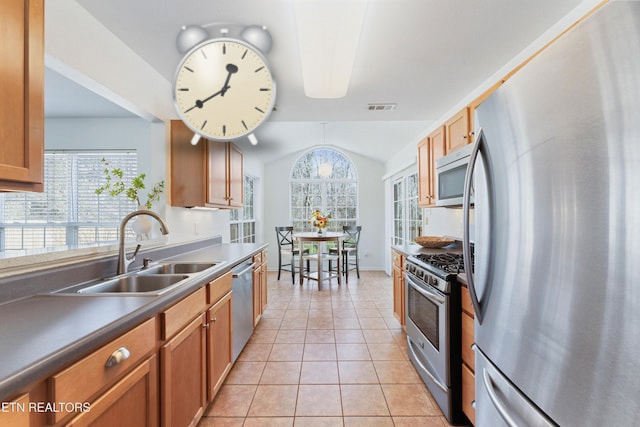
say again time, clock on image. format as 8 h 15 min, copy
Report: 12 h 40 min
